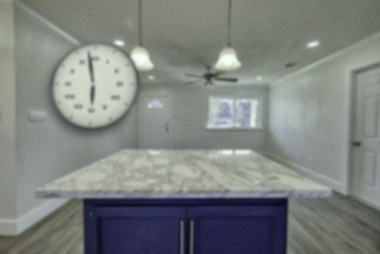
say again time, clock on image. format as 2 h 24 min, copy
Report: 5 h 58 min
